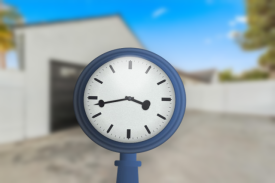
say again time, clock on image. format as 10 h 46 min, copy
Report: 3 h 43 min
